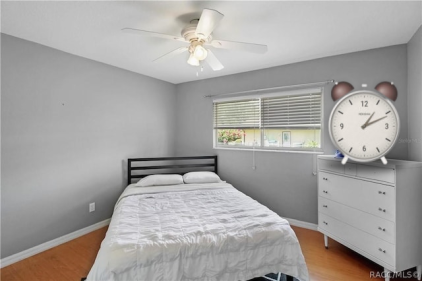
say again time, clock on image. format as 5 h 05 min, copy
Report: 1 h 11 min
